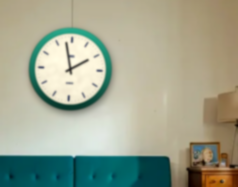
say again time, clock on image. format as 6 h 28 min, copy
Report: 1 h 58 min
